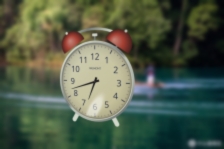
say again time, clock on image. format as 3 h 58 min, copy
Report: 6 h 42 min
